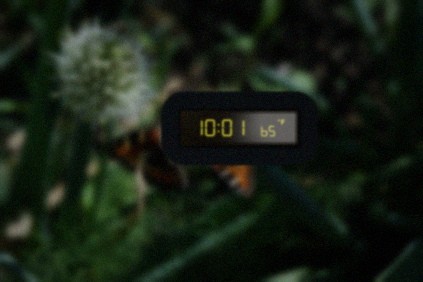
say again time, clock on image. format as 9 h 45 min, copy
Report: 10 h 01 min
